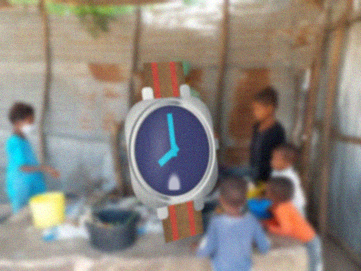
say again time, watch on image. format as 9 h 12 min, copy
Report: 8 h 00 min
